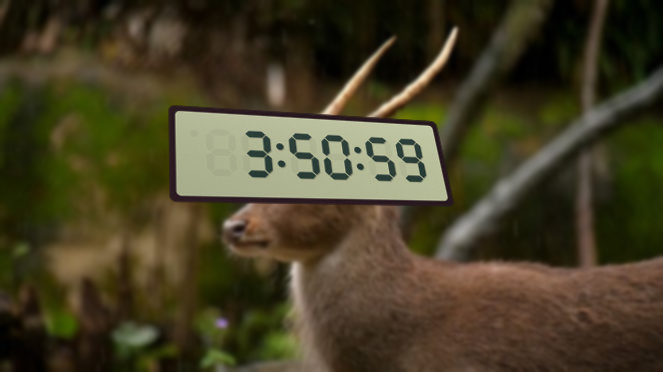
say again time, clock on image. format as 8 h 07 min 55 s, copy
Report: 3 h 50 min 59 s
